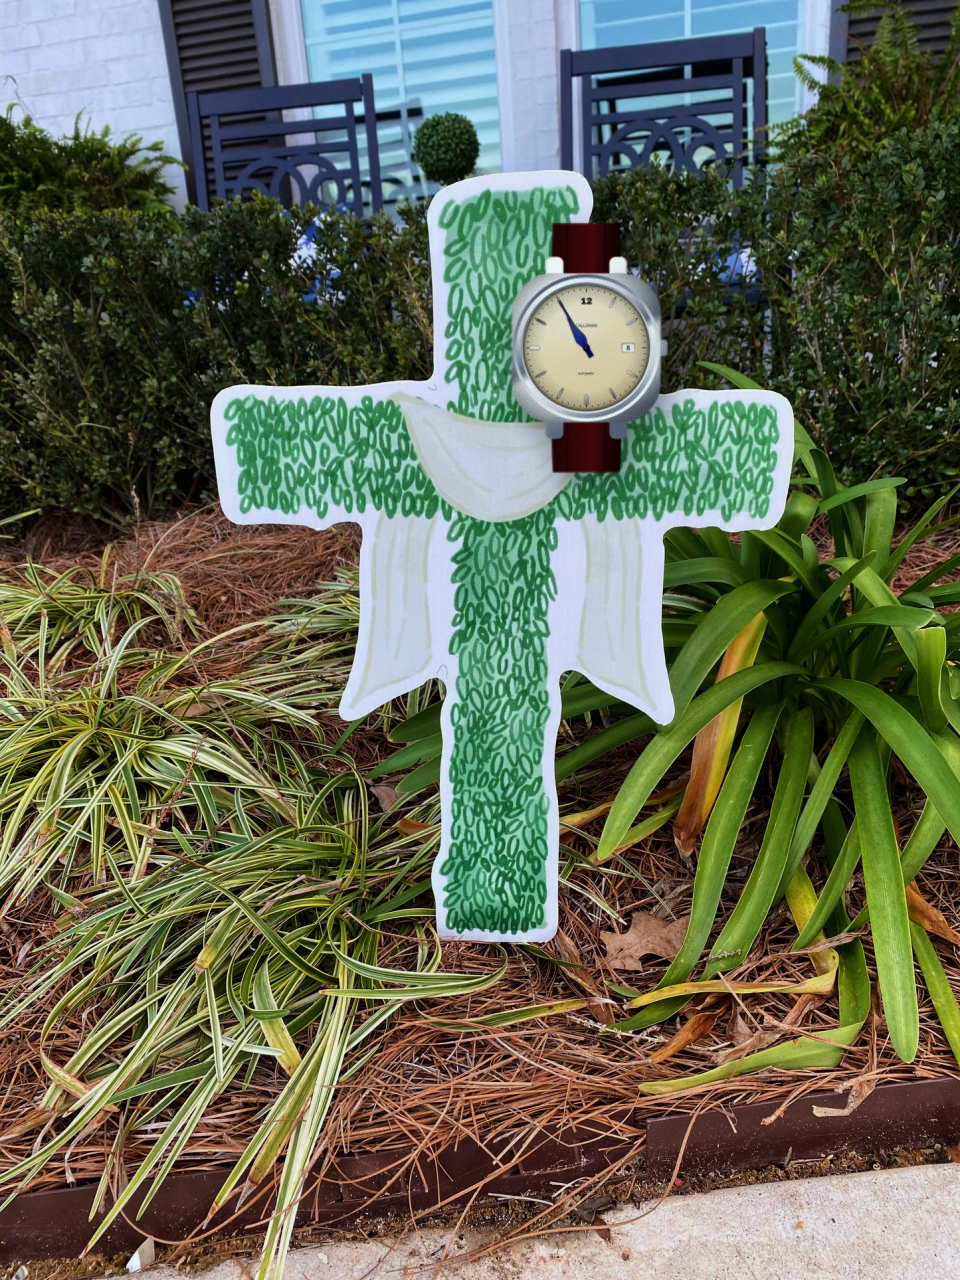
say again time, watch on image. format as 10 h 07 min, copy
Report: 10 h 55 min
